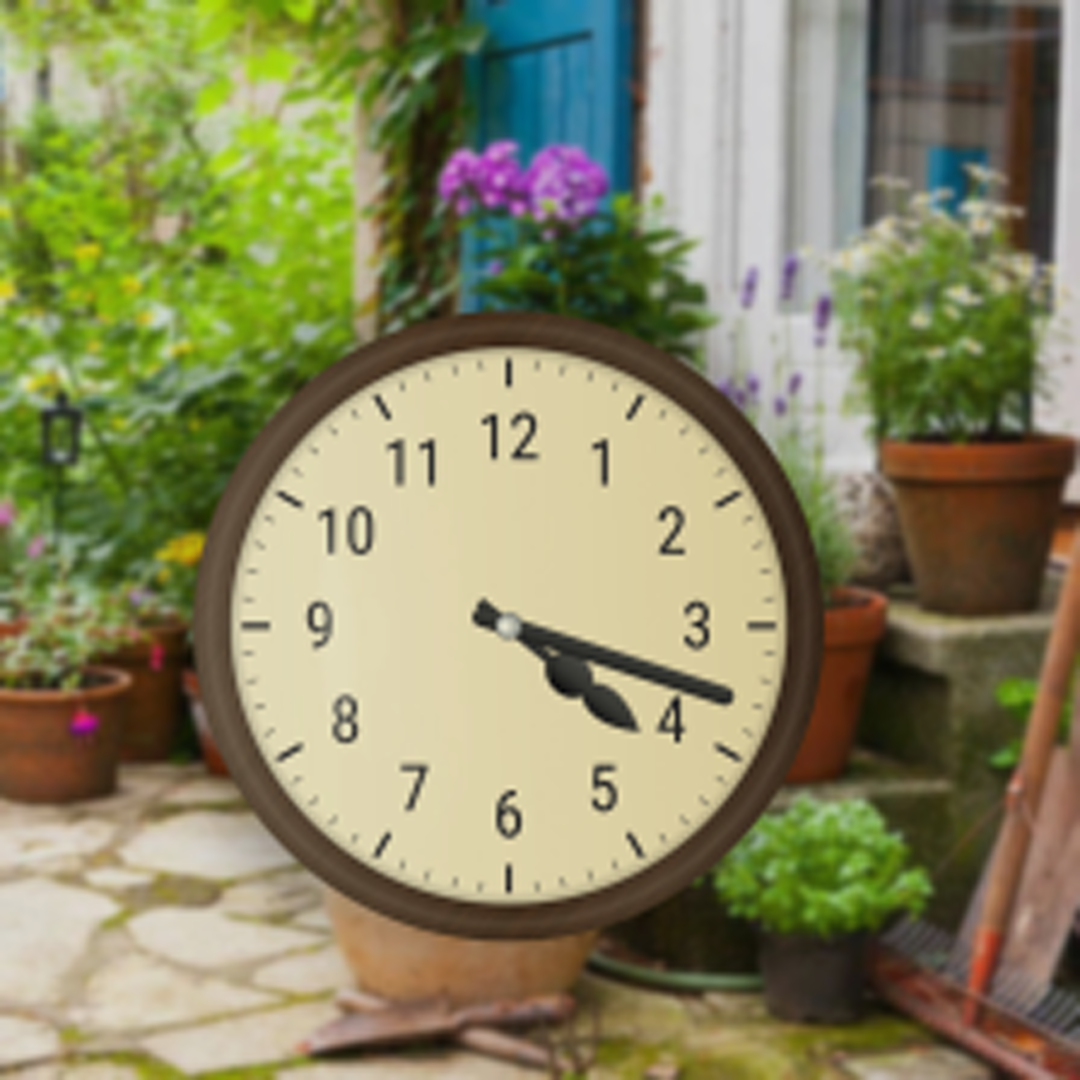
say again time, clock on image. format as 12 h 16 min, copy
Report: 4 h 18 min
